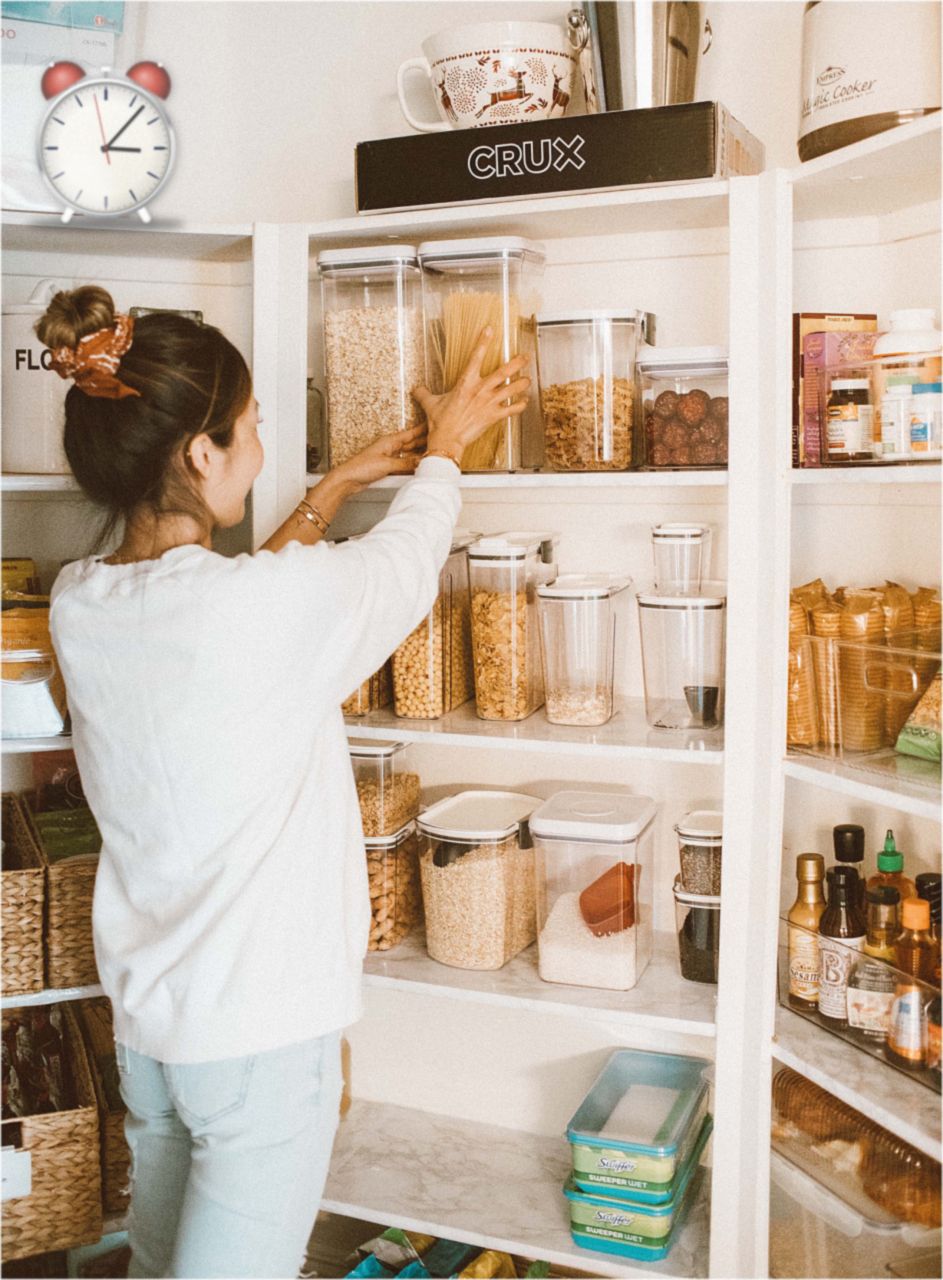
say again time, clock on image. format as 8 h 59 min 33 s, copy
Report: 3 h 06 min 58 s
